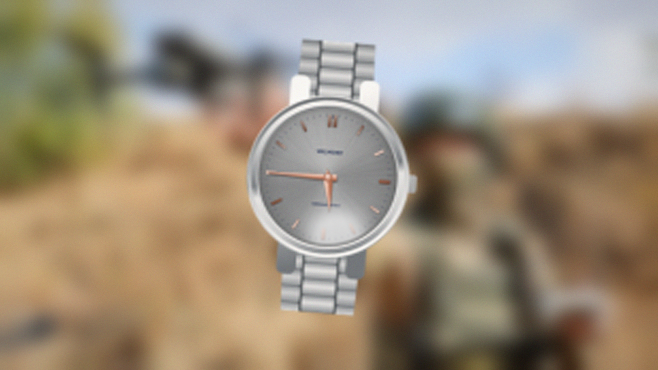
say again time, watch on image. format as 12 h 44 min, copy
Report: 5 h 45 min
